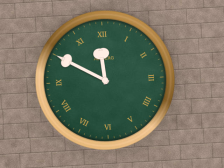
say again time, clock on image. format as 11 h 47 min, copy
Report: 11 h 50 min
